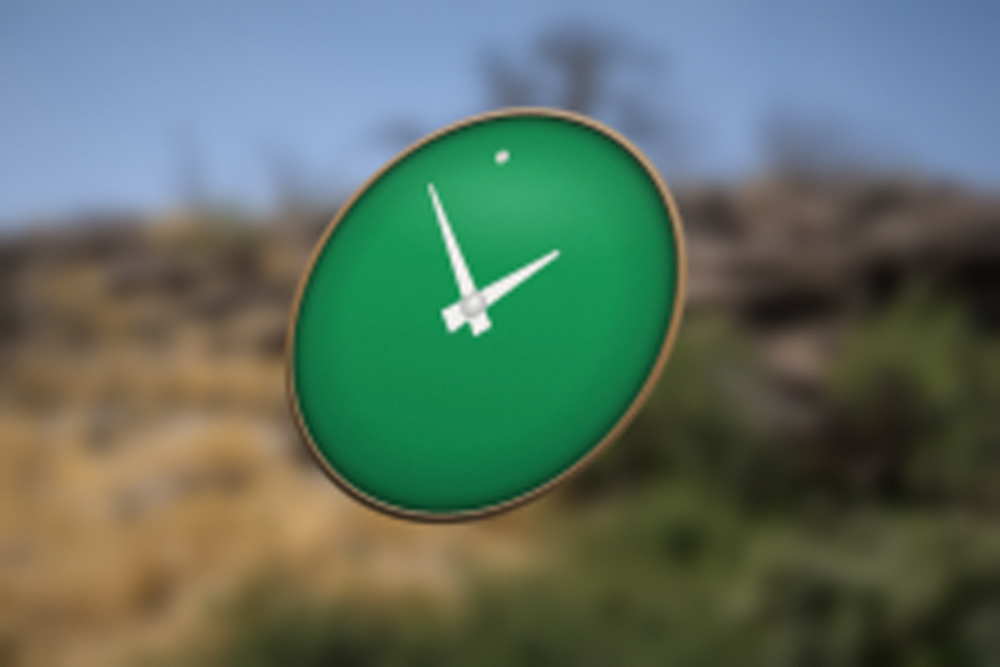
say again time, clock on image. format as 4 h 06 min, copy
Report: 1 h 55 min
